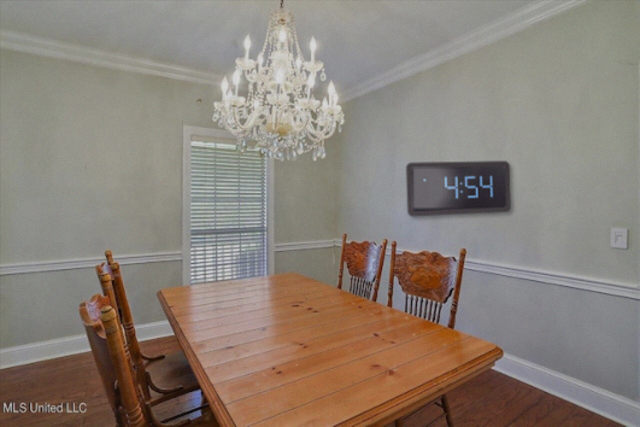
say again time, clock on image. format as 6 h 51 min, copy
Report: 4 h 54 min
